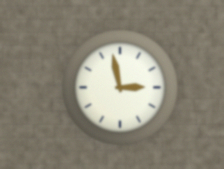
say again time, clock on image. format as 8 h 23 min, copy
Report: 2 h 58 min
